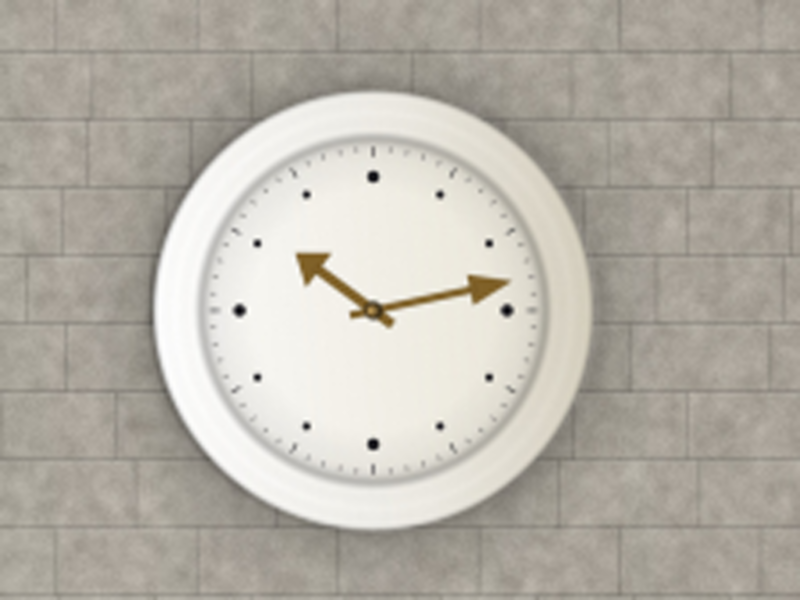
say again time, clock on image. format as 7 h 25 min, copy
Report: 10 h 13 min
